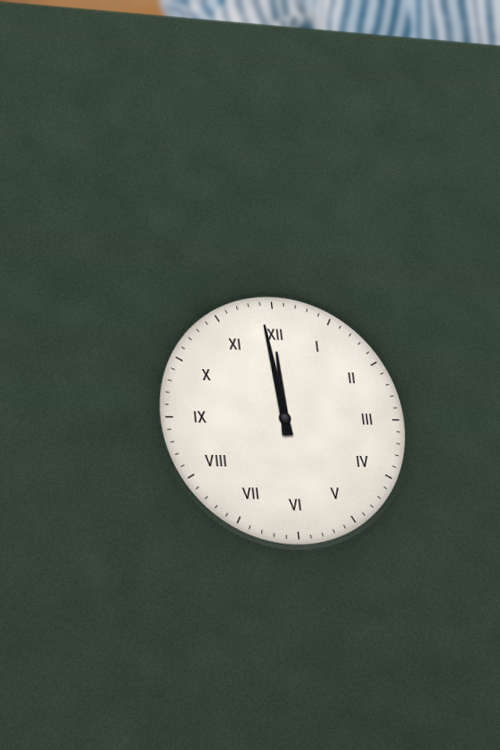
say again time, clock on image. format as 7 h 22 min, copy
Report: 11 h 59 min
